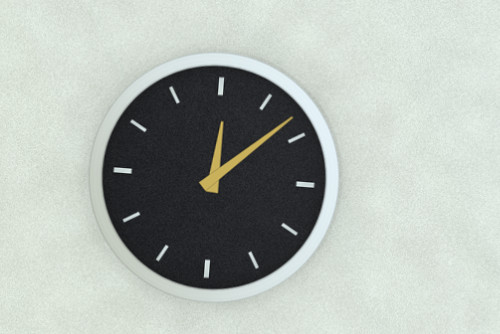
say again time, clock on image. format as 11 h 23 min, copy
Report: 12 h 08 min
